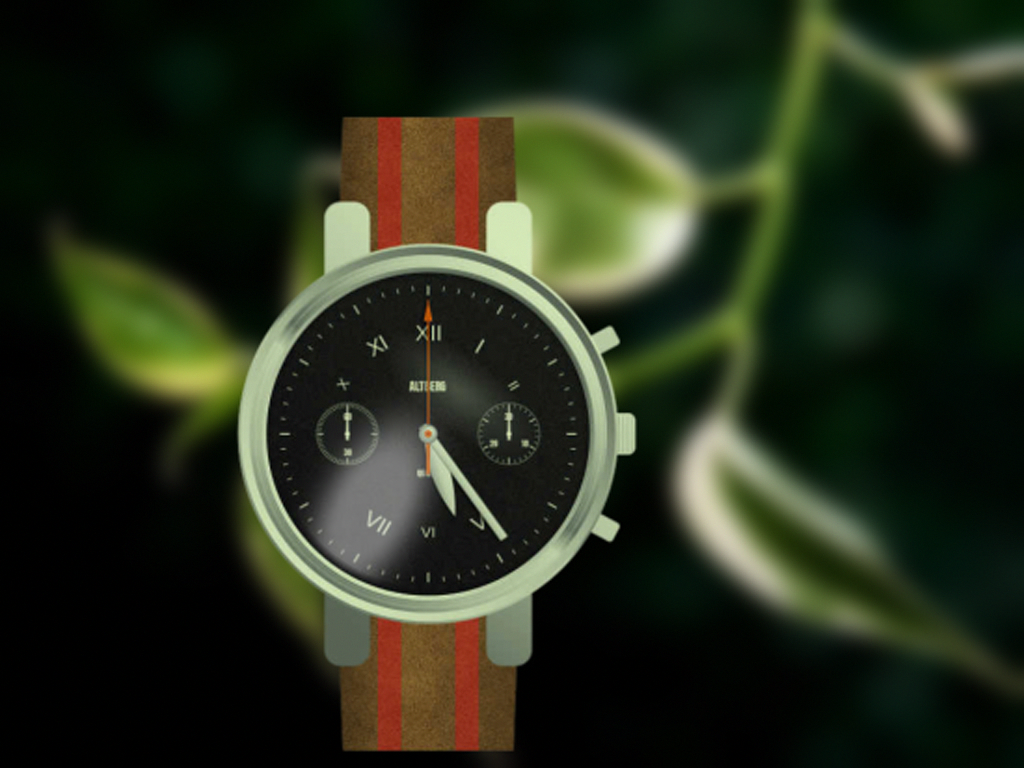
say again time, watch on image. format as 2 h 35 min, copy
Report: 5 h 24 min
